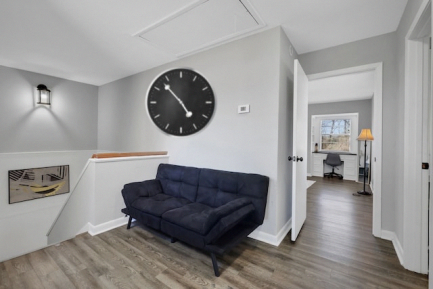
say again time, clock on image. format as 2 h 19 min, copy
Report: 4 h 53 min
